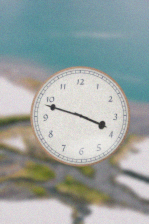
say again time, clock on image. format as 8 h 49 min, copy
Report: 3 h 48 min
